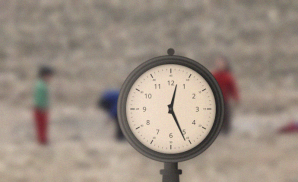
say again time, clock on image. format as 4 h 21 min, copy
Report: 12 h 26 min
